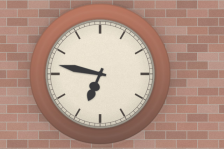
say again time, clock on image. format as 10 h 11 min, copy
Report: 6 h 47 min
